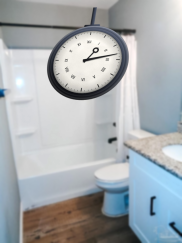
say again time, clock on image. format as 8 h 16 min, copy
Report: 1 h 13 min
